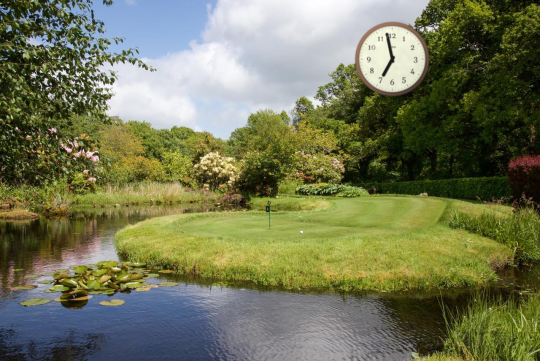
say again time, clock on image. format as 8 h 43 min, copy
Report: 6 h 58 min
